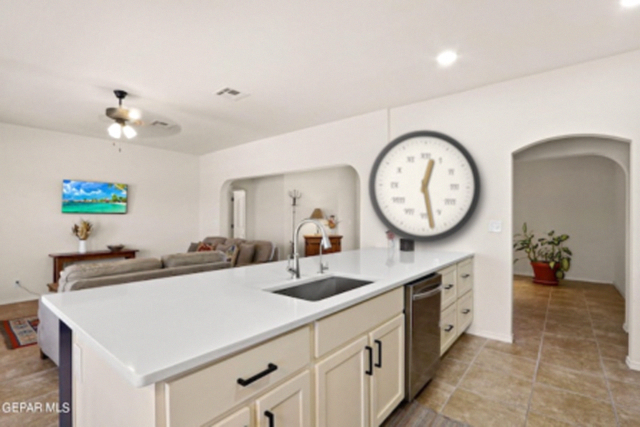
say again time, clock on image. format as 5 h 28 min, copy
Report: 12 h 28 min
